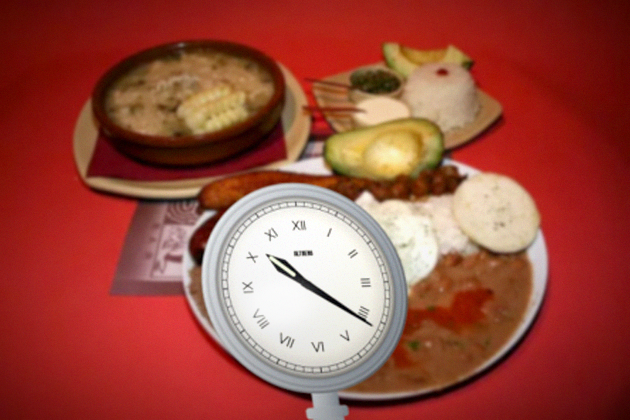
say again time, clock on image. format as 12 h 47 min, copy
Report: 10 h 21 min
